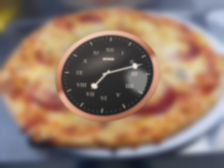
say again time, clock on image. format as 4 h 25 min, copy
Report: 7 h 12 min
